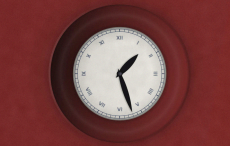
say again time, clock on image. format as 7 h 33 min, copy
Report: 1 h 27 min
